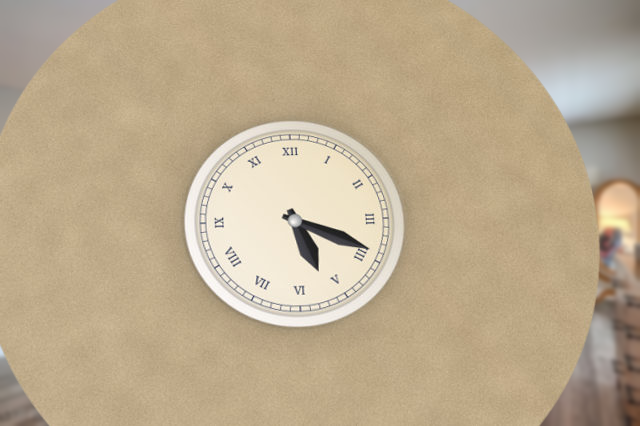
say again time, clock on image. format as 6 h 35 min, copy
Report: 5 h 19 min
